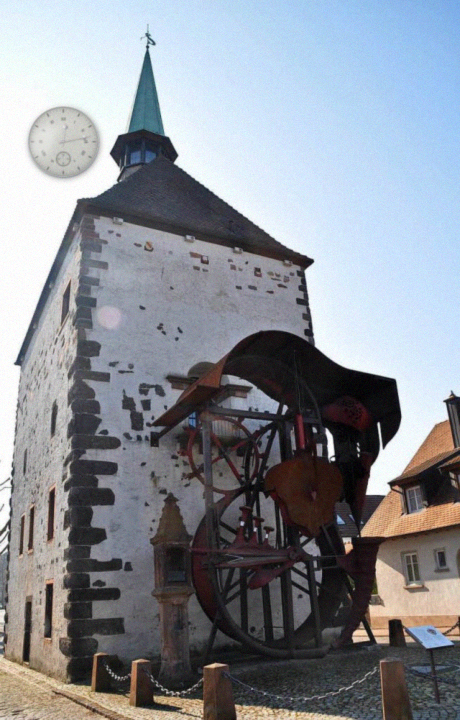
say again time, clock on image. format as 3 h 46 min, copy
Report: 12 h 13 min
